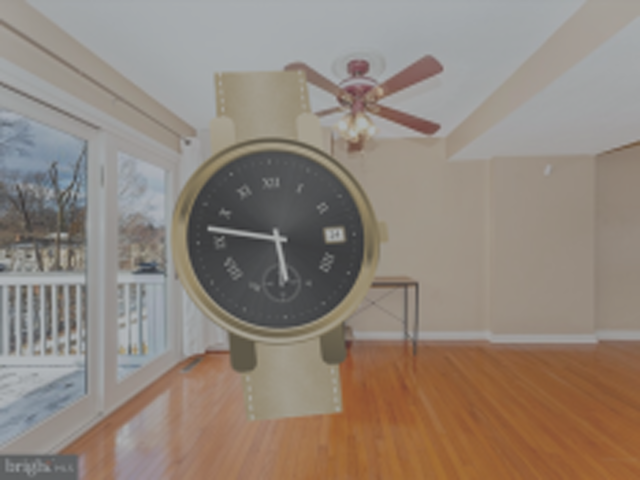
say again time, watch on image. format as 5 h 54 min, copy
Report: 5 h 47 min
